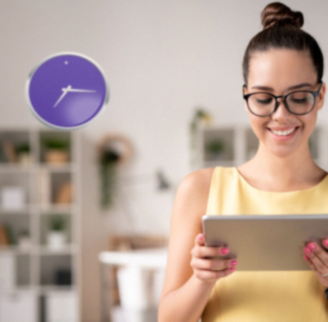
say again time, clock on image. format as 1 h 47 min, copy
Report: 7 h 16 min
